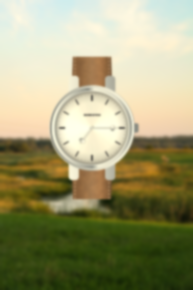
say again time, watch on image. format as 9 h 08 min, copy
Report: 7 h 15 min
